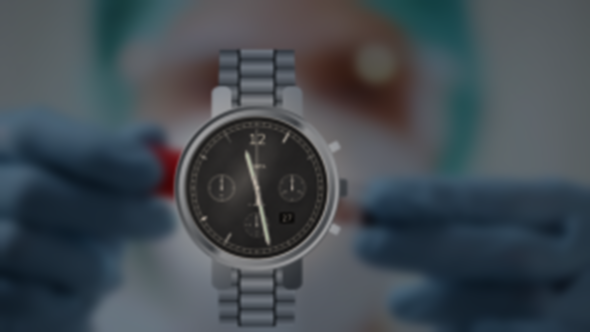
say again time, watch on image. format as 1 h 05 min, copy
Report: 11 h 28 min
